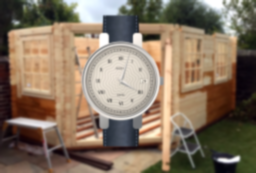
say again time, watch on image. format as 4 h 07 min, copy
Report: 4 h 03 min
